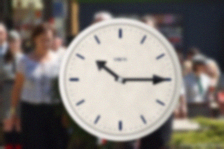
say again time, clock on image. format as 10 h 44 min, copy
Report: 10 h 15 min
